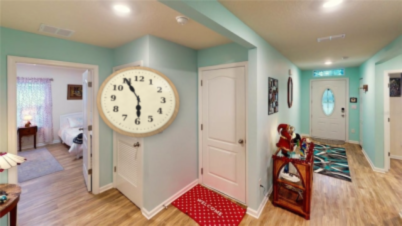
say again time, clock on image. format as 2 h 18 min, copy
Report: 5 h 55 min
